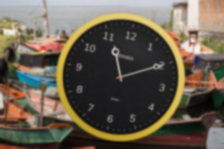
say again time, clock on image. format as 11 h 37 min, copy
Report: 11 h 10 min
